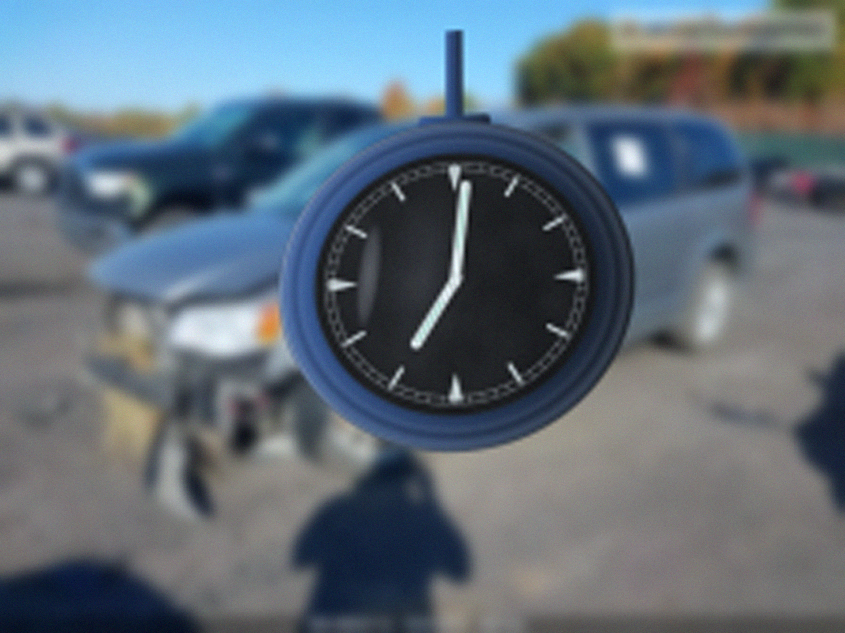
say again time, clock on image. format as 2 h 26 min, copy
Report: 7 h 01 min
